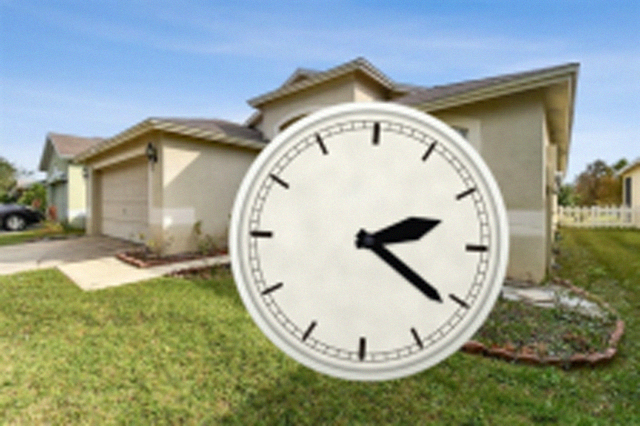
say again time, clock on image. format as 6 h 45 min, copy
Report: 2 h 21 min
